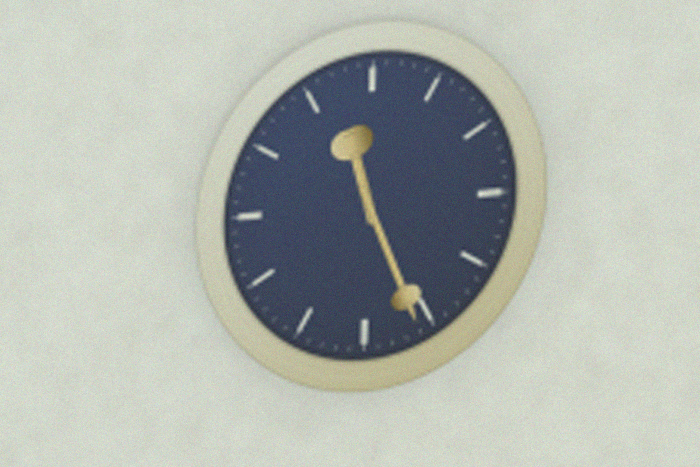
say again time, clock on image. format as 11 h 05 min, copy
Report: 11 h 26 min
